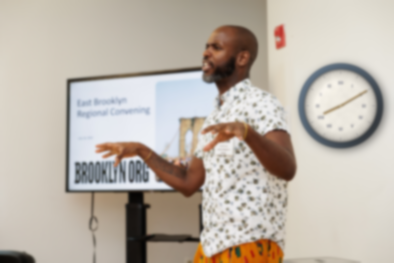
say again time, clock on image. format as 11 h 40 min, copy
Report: 8 h 10 min
